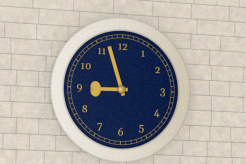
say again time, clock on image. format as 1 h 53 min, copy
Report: 8 h 57 min
